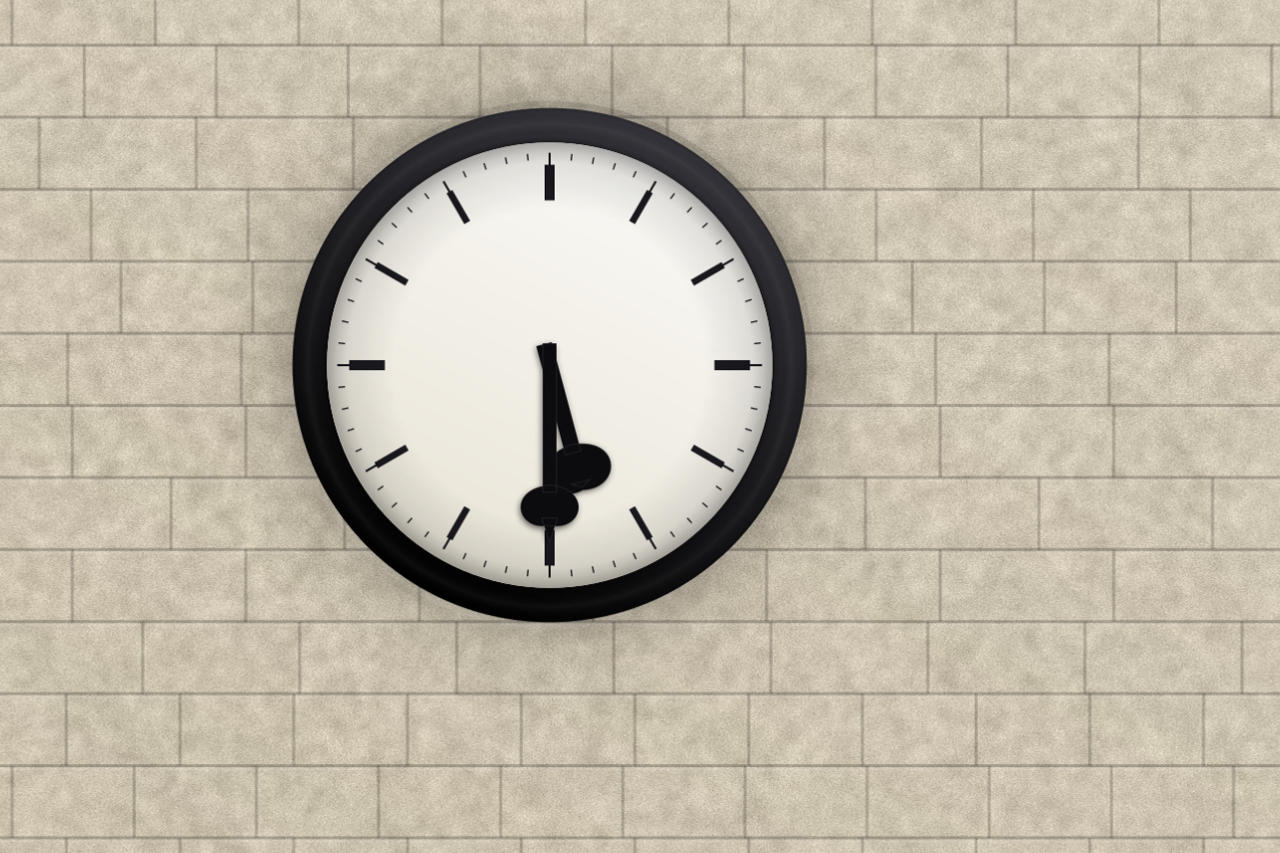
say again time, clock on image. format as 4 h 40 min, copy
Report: 5 h 30 min
